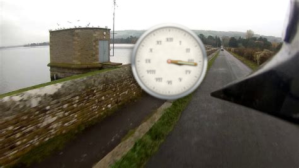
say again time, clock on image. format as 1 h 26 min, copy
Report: 3 h 16 min
